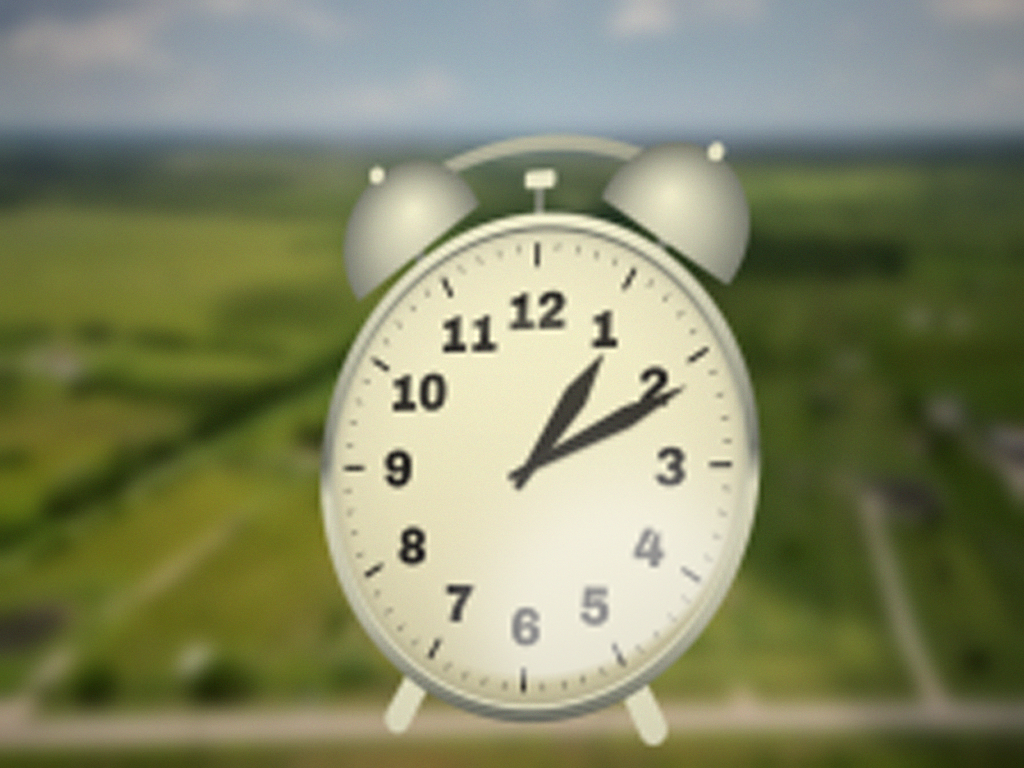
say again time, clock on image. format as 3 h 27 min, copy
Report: 1 h 11 min
